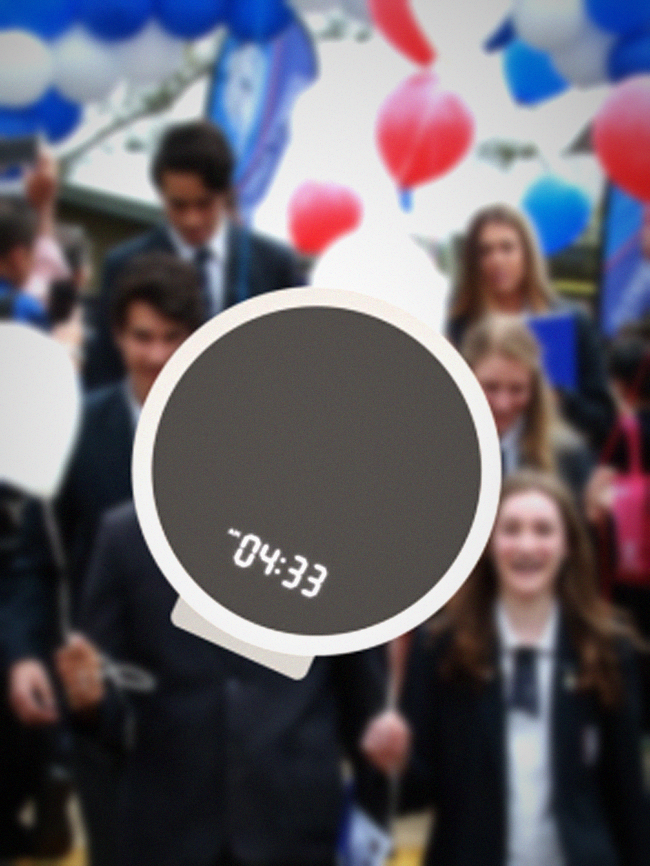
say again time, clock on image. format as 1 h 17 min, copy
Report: 4 h 33 min
